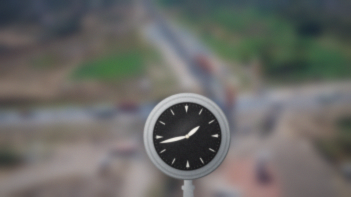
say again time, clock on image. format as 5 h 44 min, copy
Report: 1 h 43 min
